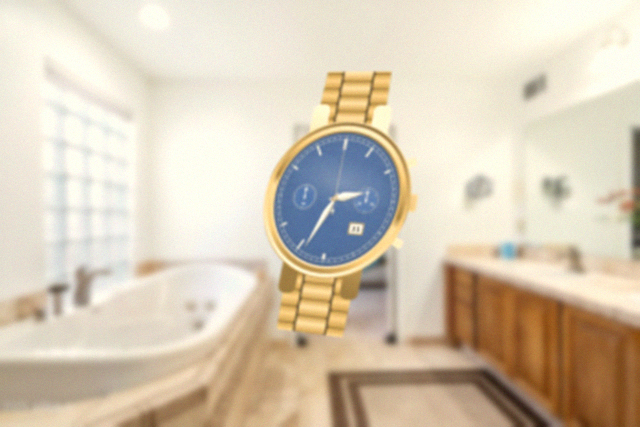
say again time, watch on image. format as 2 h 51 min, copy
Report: 2 h 34 min
